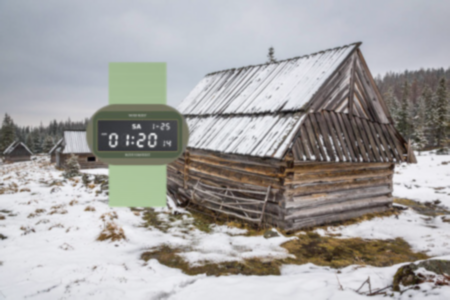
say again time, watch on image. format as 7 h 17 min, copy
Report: 1 h 20 min
